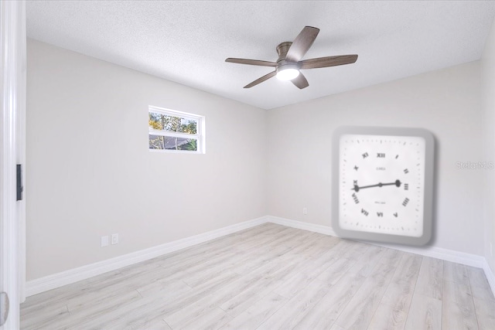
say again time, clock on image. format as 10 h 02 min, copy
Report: 2 h 43 min
